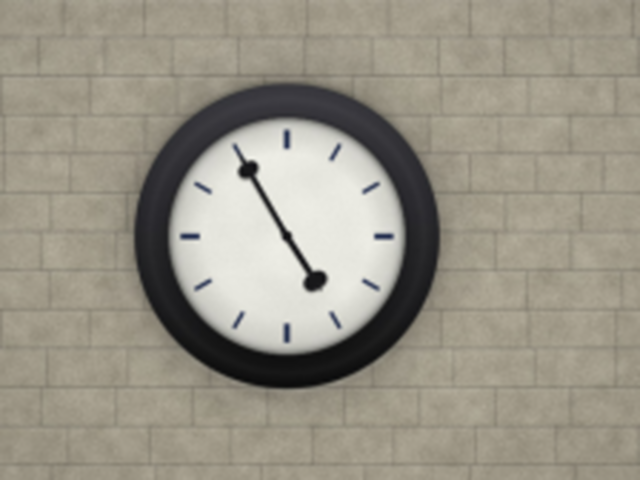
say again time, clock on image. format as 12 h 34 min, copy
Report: 4 h 55 min
